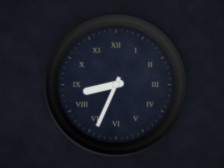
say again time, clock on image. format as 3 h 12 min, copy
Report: 8 h 34 min
